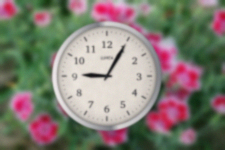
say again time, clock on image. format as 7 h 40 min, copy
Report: 9 h 05 min
